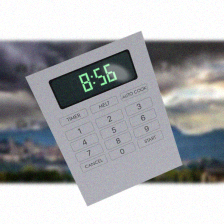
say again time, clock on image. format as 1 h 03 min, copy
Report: 8 h 56 min
